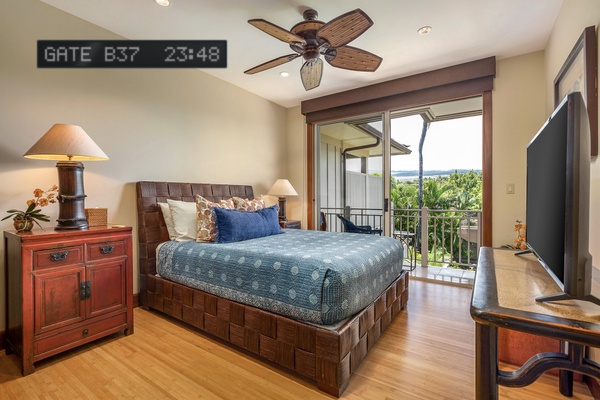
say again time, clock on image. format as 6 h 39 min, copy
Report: 23 h 48 min
